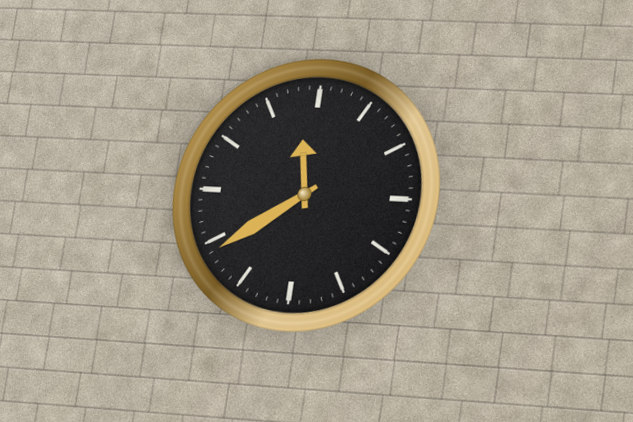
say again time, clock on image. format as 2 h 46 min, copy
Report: 11 h 39 min
